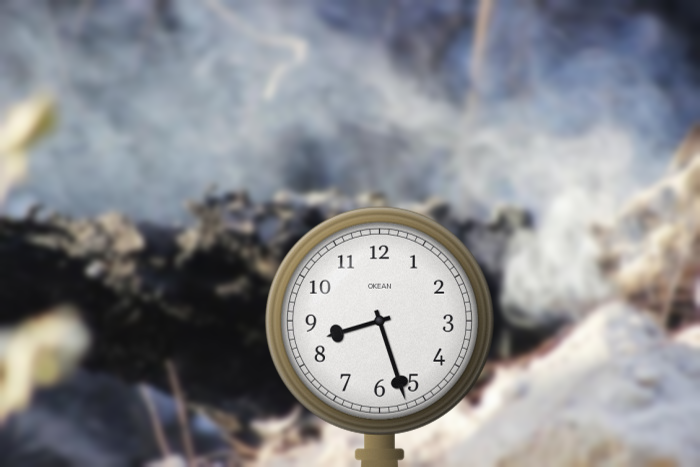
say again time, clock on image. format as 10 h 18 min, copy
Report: 8 h 27 min
